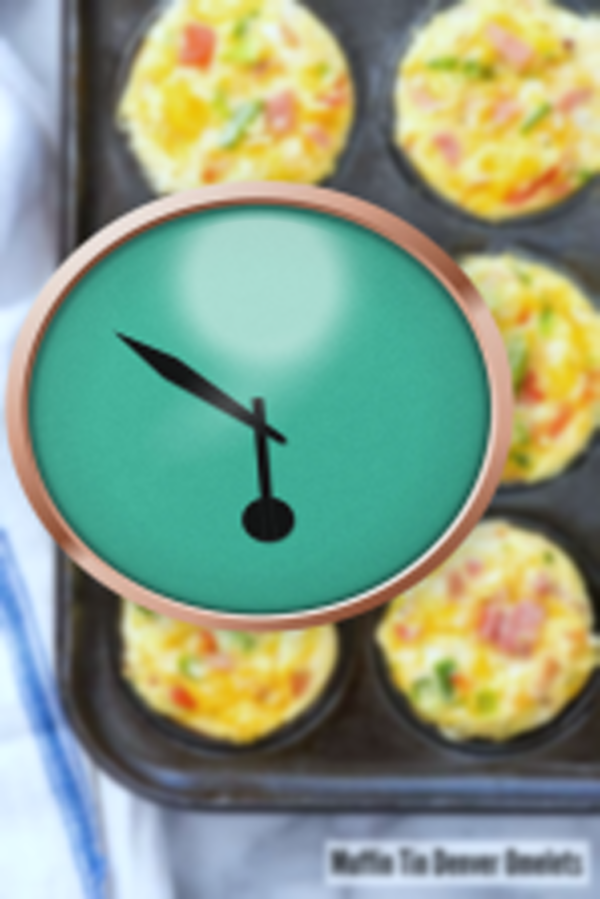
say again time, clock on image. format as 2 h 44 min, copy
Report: 5 h 51 min
